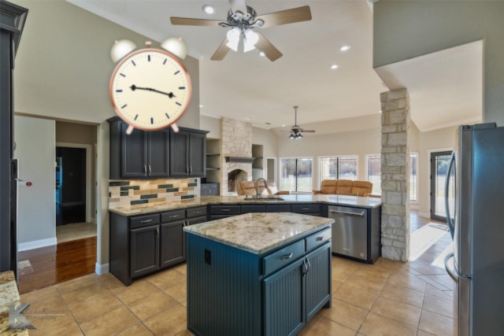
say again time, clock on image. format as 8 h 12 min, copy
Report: 9 h 18 min
